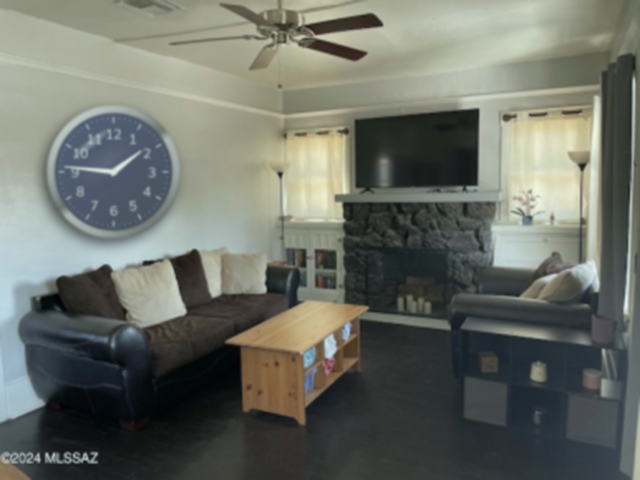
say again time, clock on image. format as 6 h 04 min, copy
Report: 1 h 46 min
